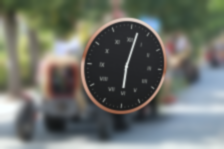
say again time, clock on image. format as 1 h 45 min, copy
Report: 6 h 02 min
